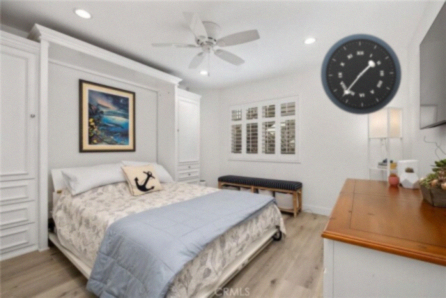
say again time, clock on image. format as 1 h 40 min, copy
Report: 1 h 37 min
